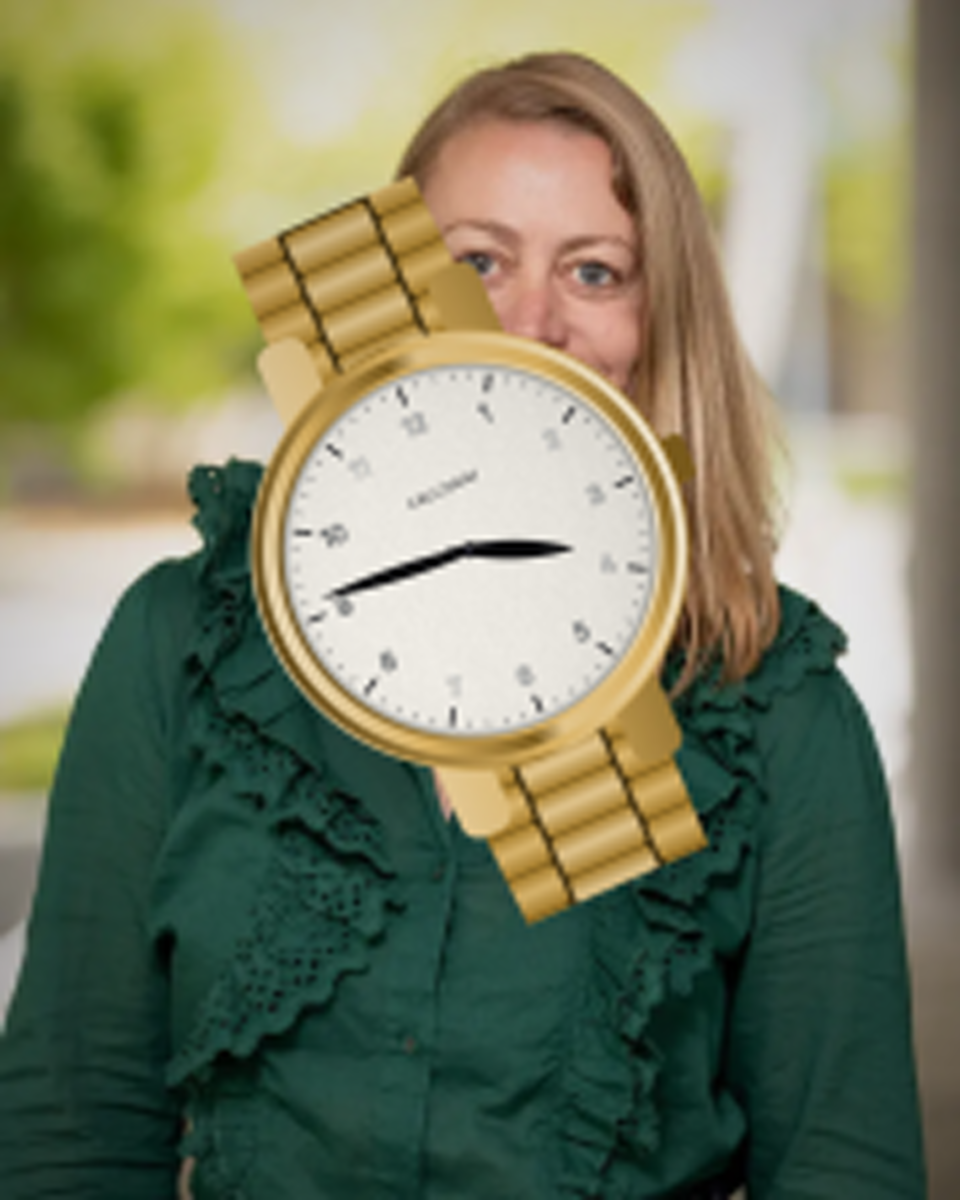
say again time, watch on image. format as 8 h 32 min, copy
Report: 3 h 46 min
